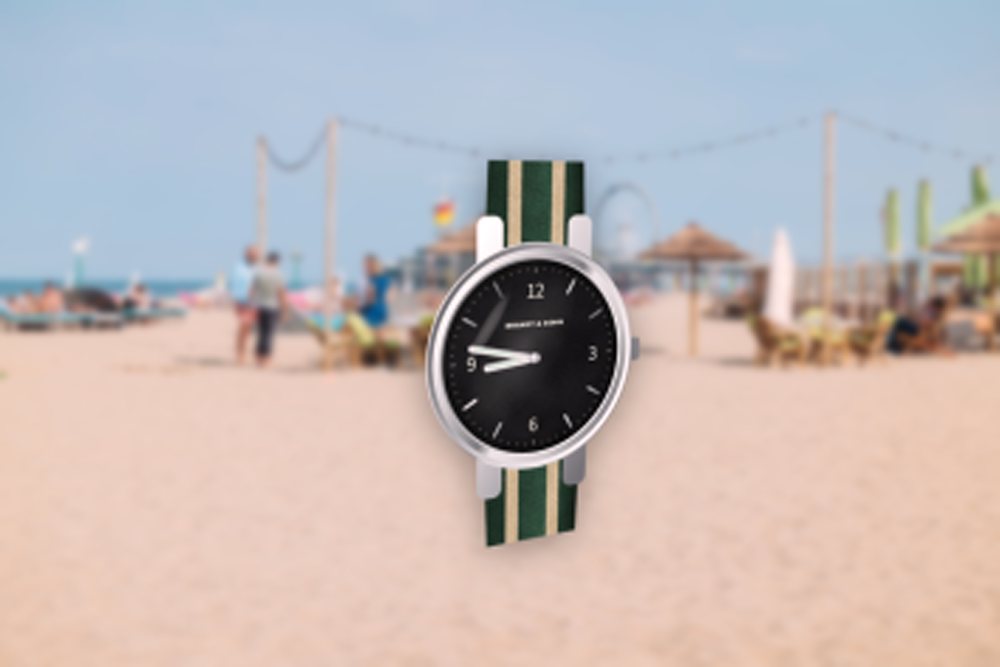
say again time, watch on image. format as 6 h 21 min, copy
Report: 8 h 47 min
